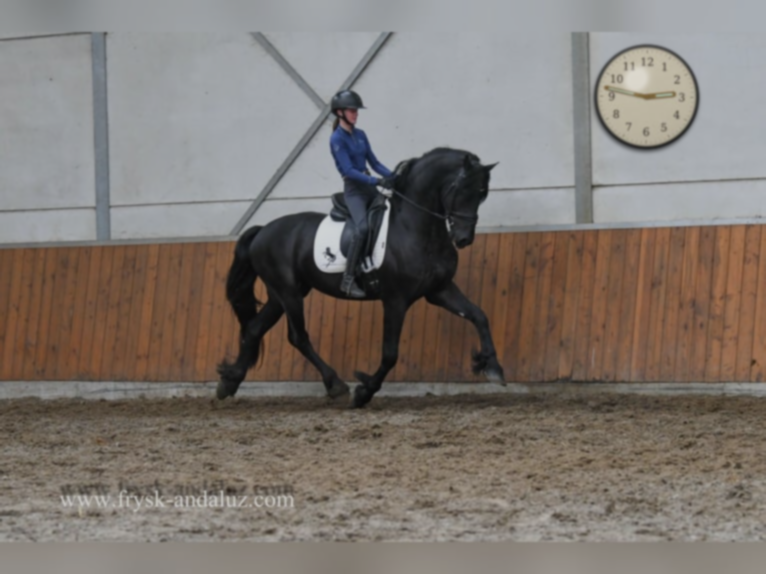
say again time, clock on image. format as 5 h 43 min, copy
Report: 2 h 47 min
